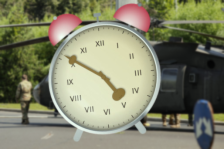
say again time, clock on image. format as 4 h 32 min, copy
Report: 4 h 51 min
